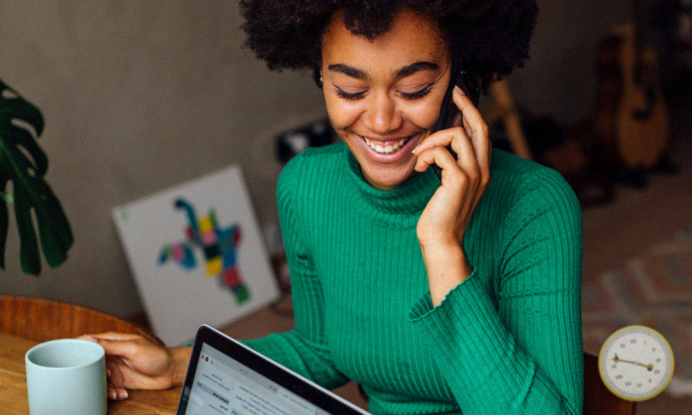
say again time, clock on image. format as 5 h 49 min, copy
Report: 3 h 48 min
